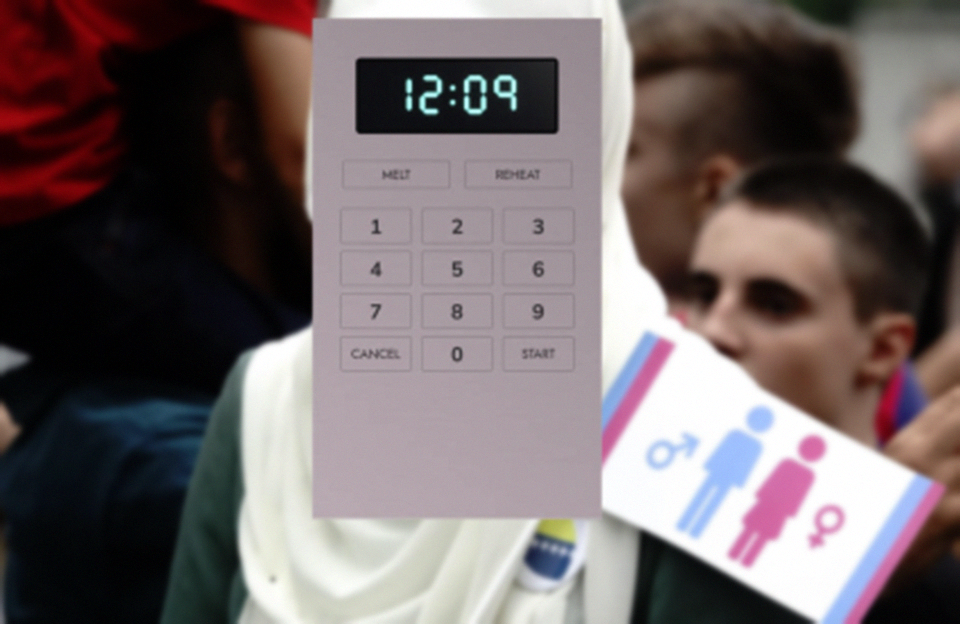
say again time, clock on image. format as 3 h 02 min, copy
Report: 12 h 09 min
